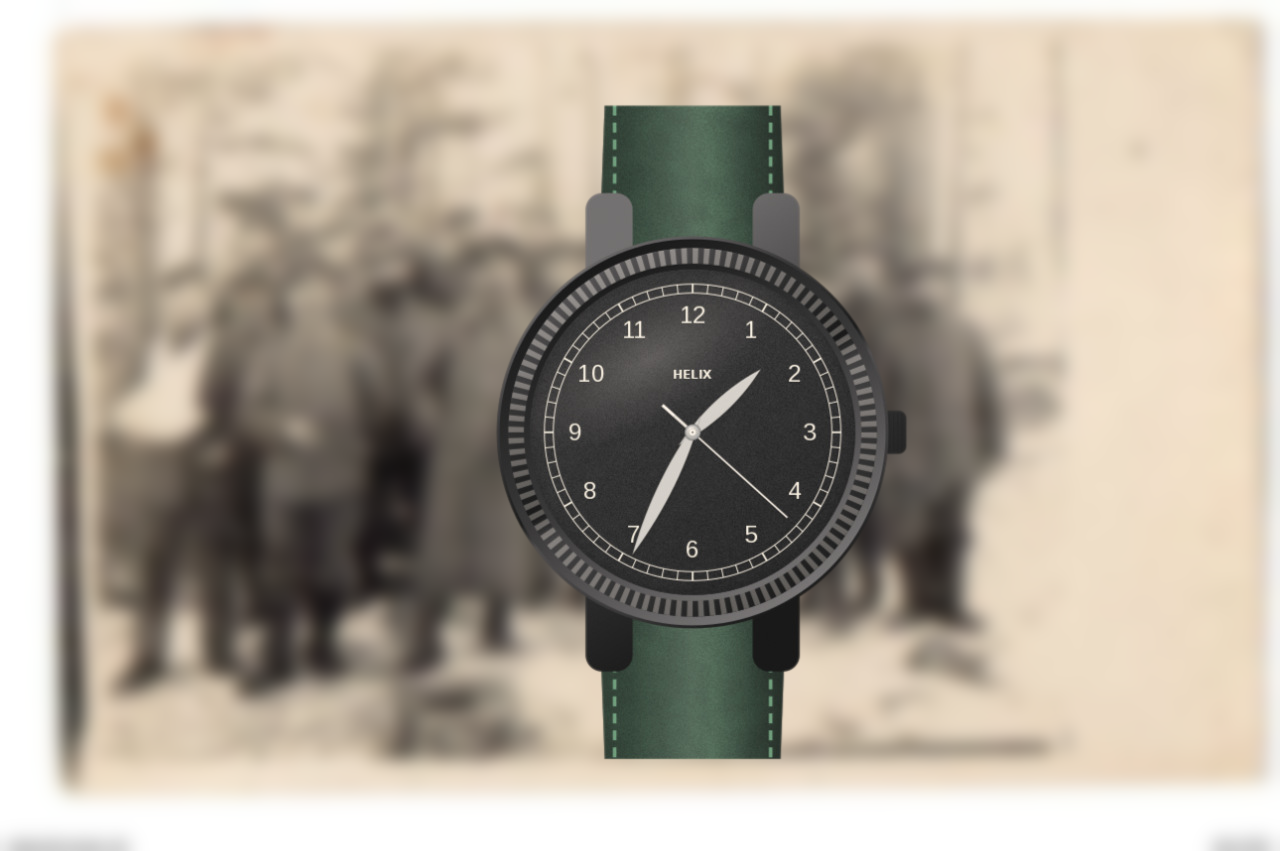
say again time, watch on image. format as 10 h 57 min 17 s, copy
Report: 1 h 34 min 22 s
